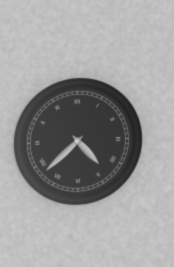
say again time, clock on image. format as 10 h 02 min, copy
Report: 4 h 38 min
